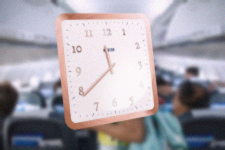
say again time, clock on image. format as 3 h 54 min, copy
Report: 11 h 39 min
